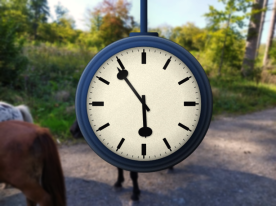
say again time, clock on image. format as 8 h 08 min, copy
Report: 5 h 54 min
